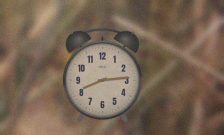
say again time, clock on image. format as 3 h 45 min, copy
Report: 8 h 14 min
